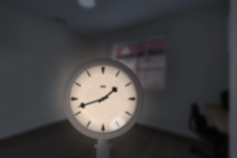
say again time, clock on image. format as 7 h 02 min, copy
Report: 1 h 42 min
